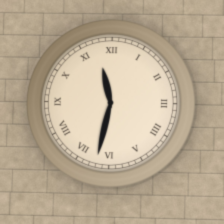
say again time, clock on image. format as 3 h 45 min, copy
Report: 11 h 32 min
